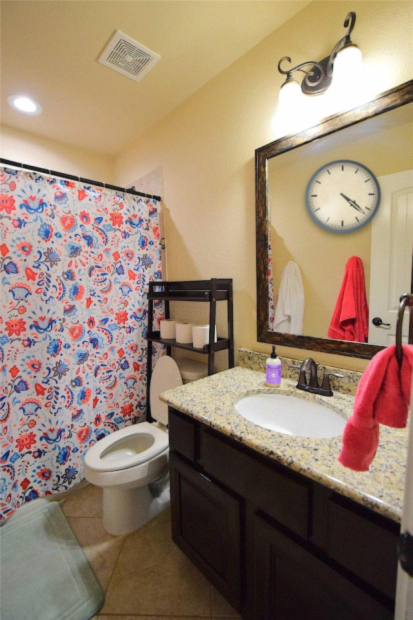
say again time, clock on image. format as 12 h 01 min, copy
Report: 4 h 22 min
